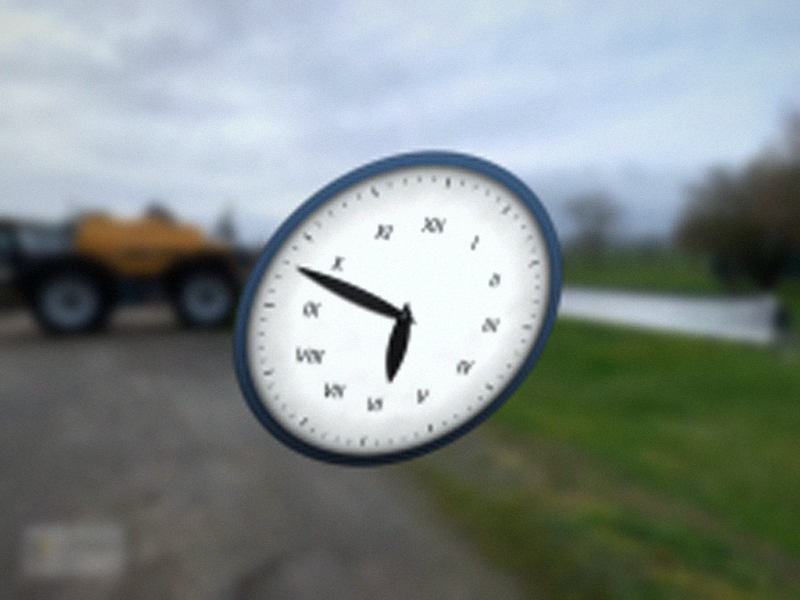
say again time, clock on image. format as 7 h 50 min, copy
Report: 5 h 48 min
